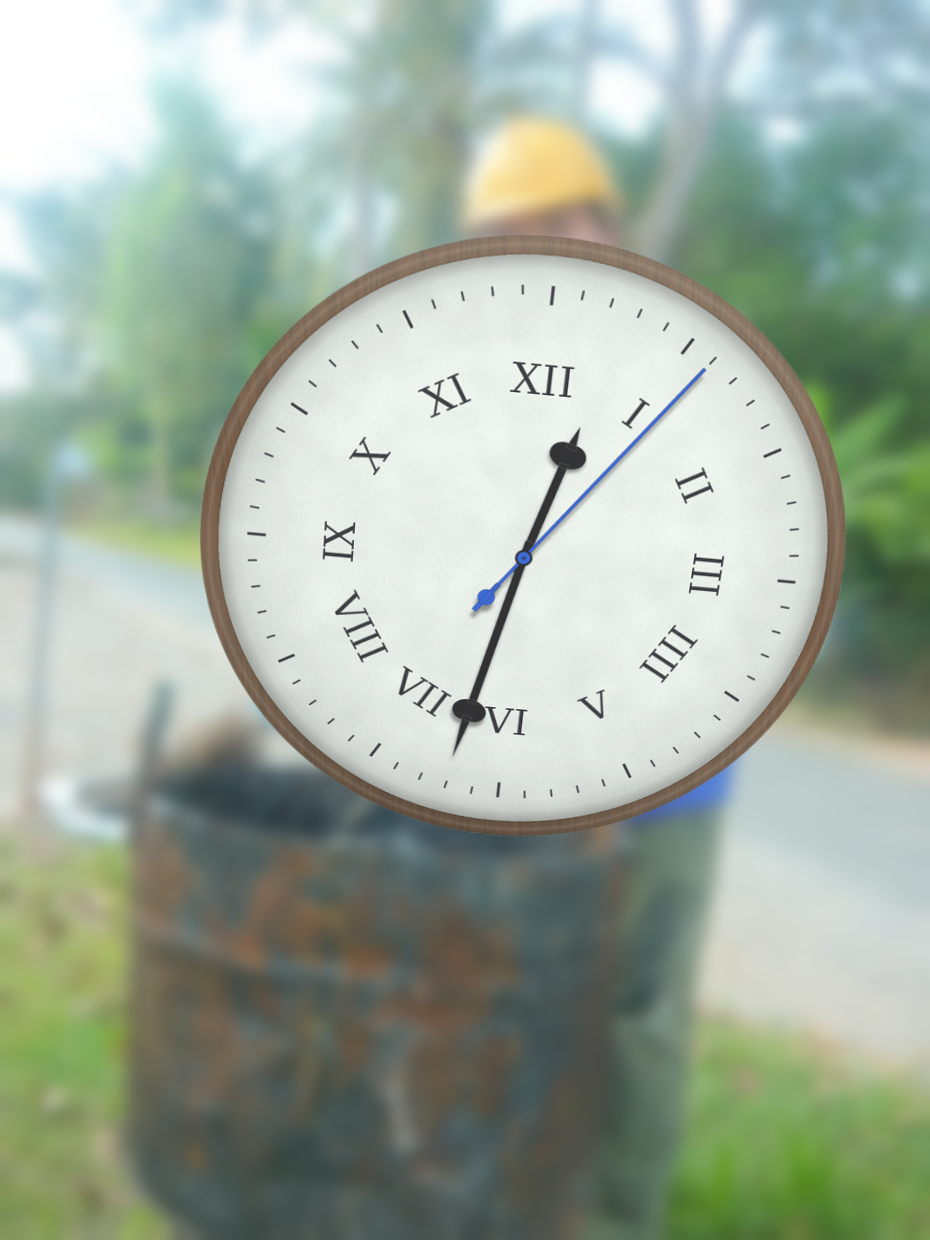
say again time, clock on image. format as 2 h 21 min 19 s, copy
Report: 12 h 32 min 06 s
